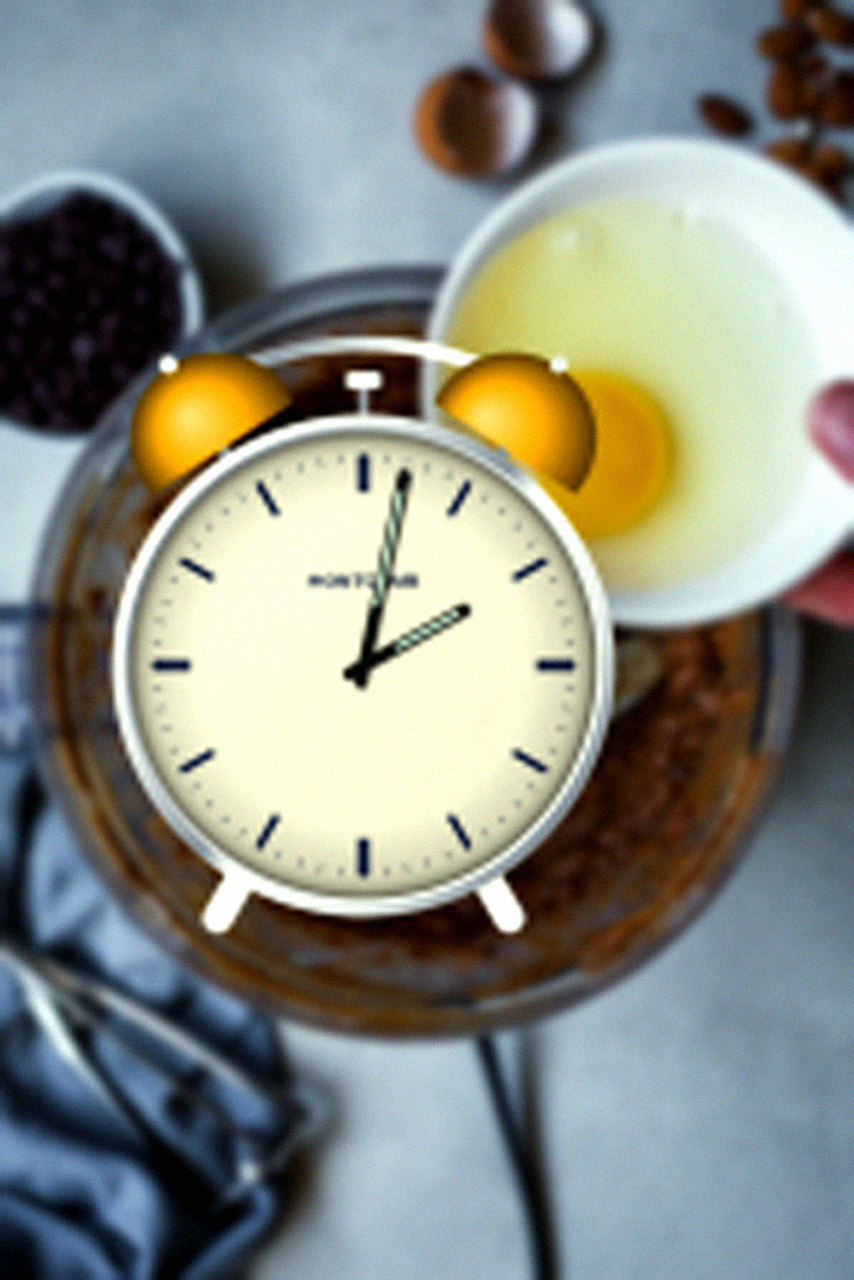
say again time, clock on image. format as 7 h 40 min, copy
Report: 2 h 02 min
